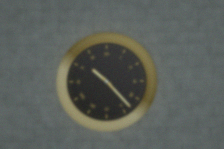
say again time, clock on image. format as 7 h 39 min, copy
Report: 10 h 23 min
